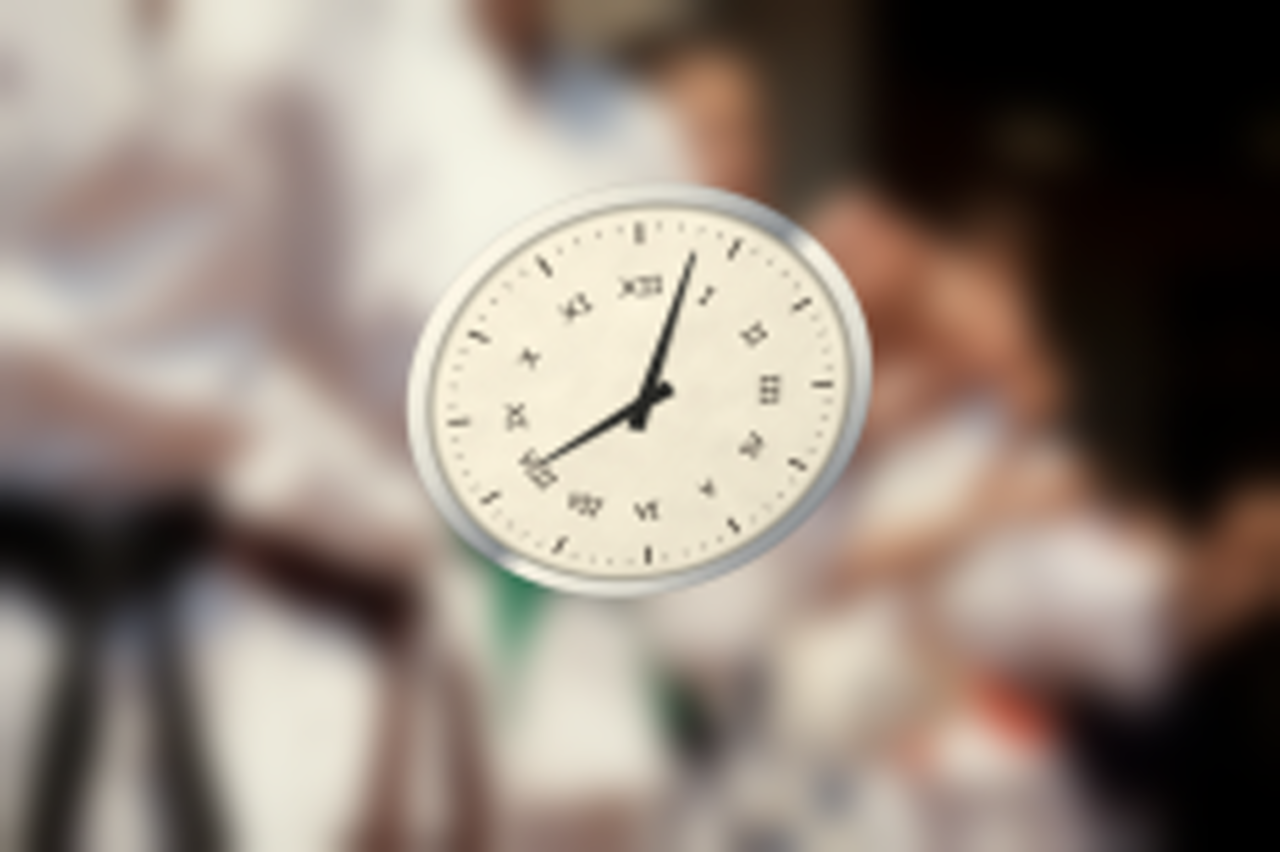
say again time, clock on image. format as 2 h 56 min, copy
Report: 8 h 03 min
